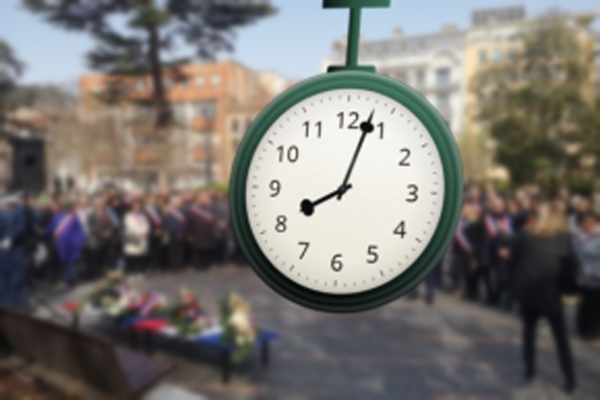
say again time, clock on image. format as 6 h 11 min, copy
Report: 8 h 03 min
